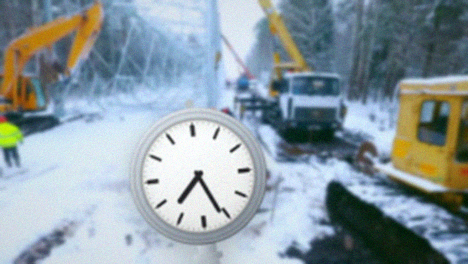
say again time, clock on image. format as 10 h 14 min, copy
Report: 7 h 26 min
